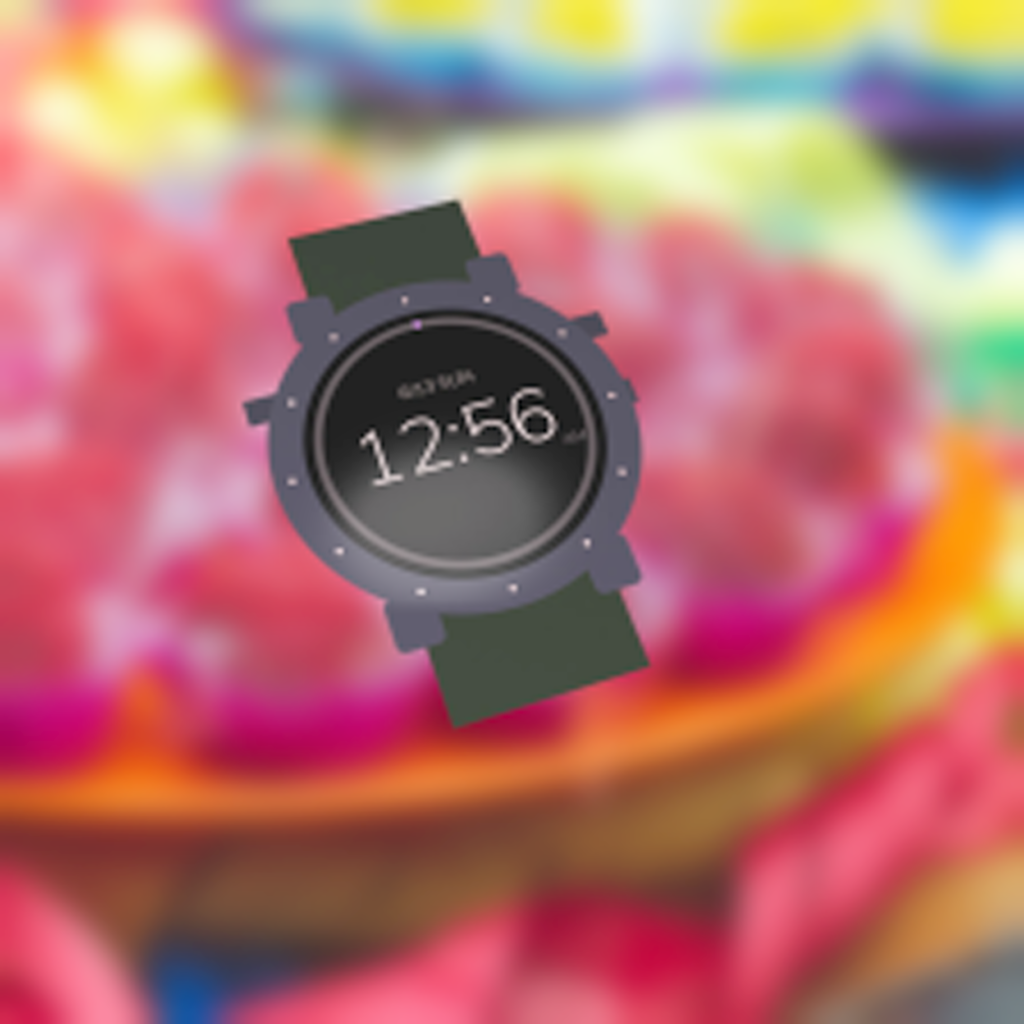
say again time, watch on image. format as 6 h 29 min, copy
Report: 12 h 56 min
